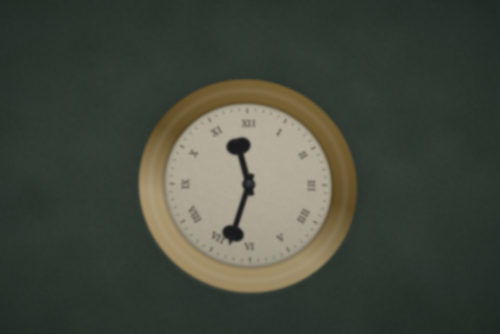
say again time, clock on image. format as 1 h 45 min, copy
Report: 11 h 33 min
